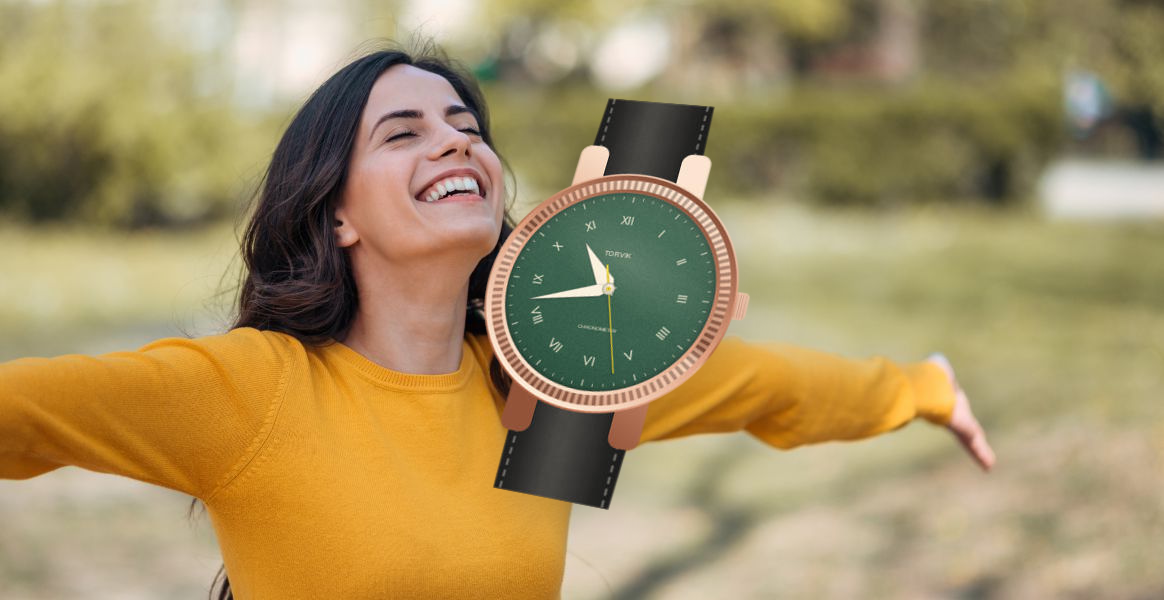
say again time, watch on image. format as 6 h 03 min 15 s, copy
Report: 10 h 42 min 27 s
